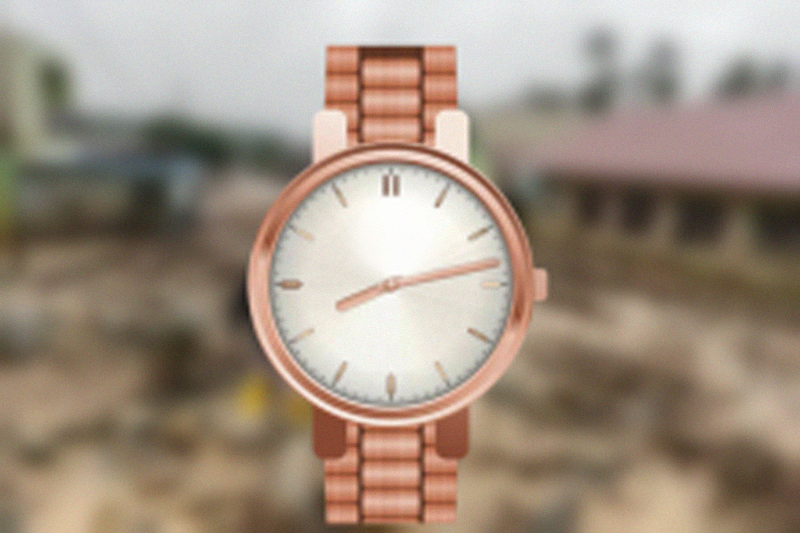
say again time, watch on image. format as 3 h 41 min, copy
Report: 8 h 13 min
